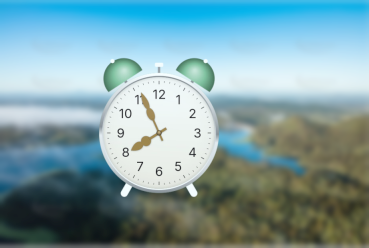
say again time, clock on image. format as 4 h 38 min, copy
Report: 7 h 56 min
